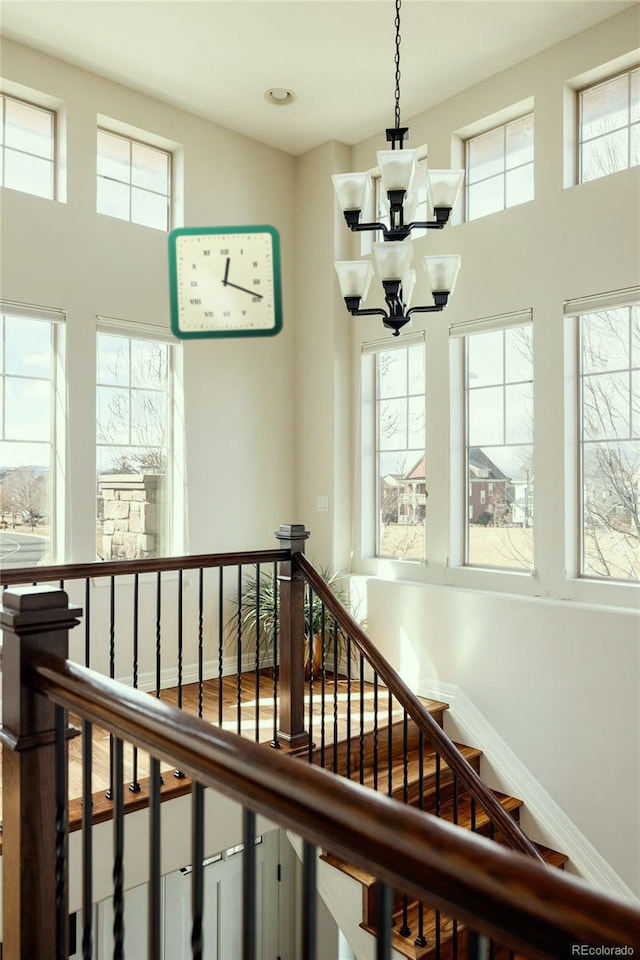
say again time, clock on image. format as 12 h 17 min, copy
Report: 12 h 19 min
